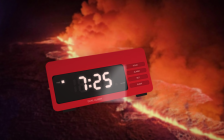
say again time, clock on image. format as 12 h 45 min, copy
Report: 7 h 25 min
